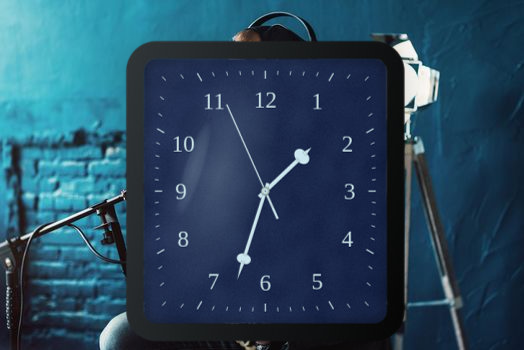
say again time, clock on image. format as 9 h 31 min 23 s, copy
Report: 1 h 32 min 56 s
